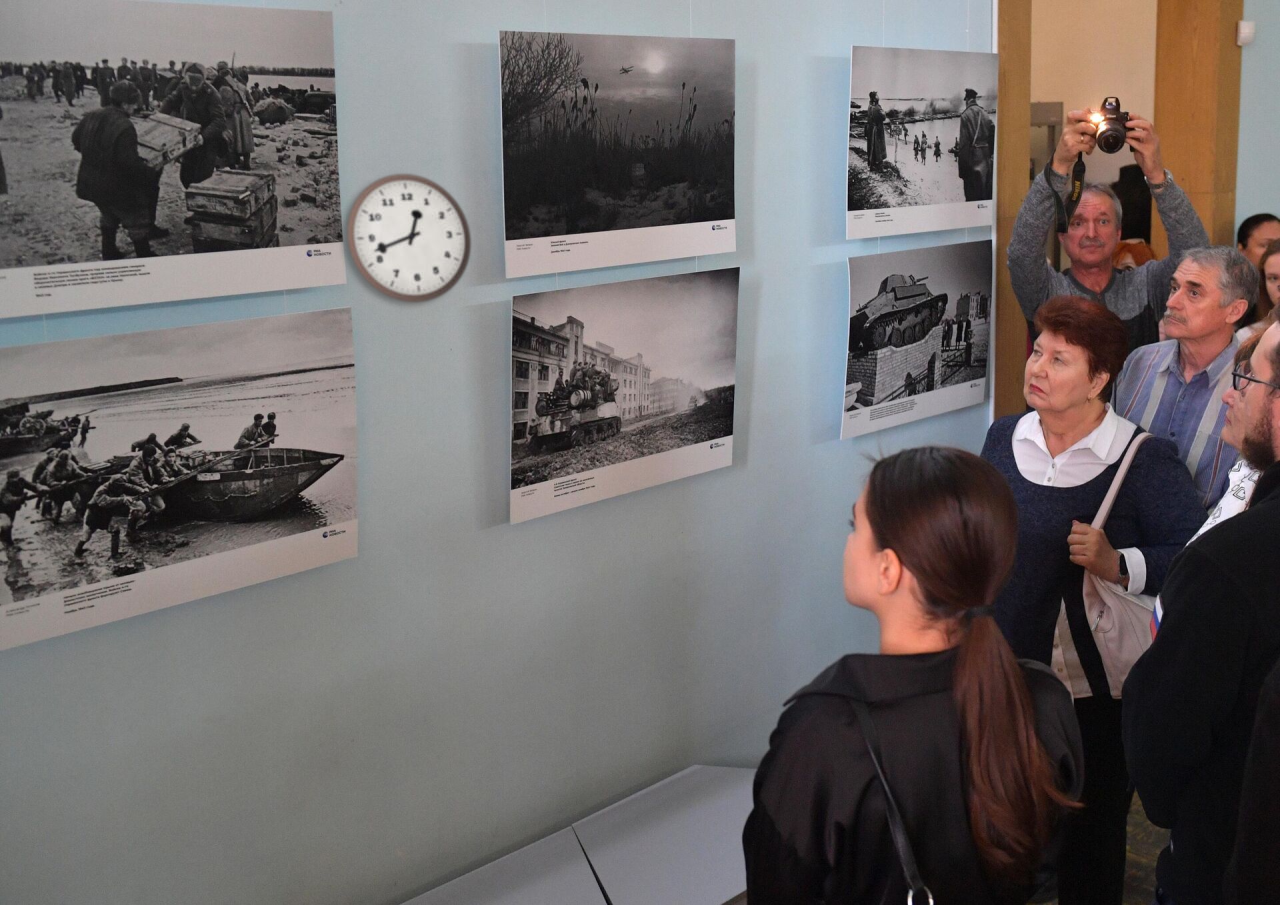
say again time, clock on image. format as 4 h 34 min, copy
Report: 12 h 42 min
